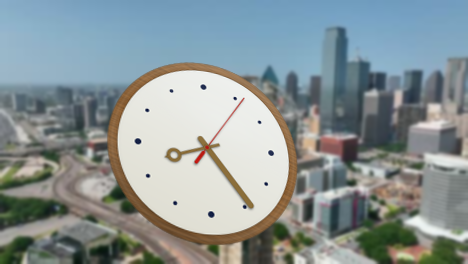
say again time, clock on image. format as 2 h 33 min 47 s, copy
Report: 8 h 24 min 06 s
